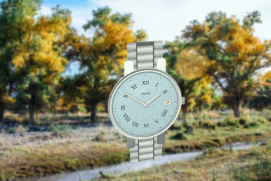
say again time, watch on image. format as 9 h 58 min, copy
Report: 1 h 51 min
